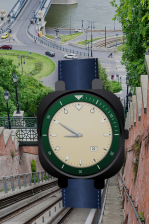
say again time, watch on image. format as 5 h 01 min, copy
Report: 8 h 50 min
